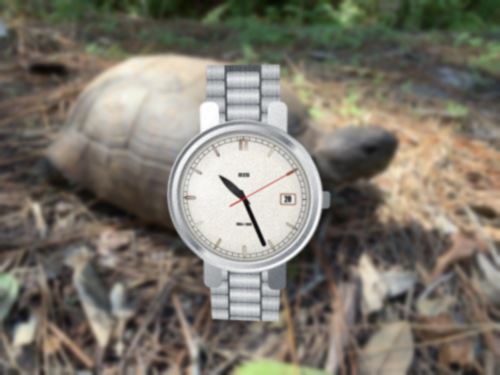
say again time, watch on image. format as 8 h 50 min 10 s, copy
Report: 10 h 26 min 10 s
